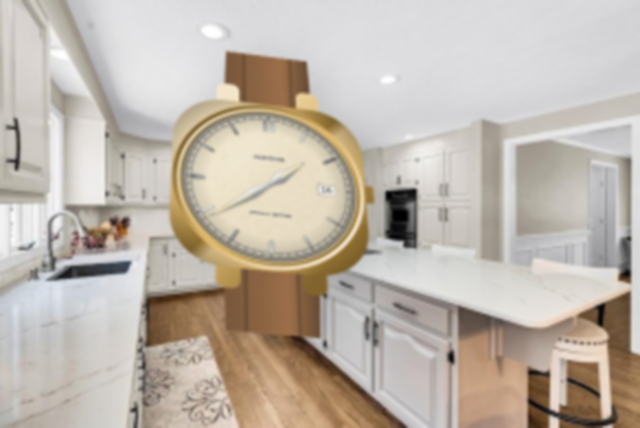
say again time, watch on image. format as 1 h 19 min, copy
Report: 1 h 39 min
